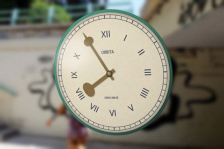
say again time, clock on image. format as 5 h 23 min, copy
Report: 7 h 55 min
